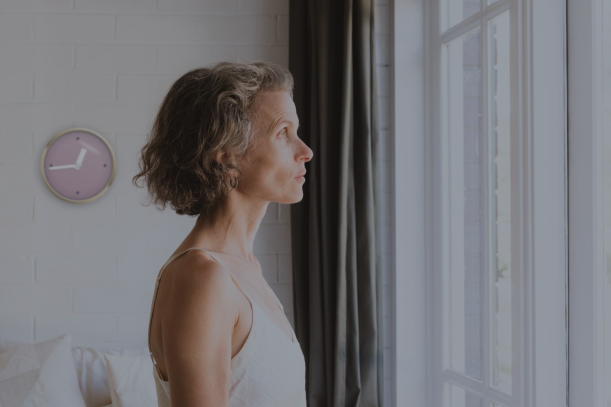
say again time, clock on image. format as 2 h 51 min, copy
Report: 12 h 44 min
